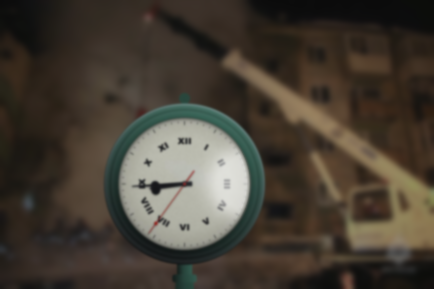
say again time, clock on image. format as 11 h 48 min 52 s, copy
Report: 8 h 44 min 36 s
